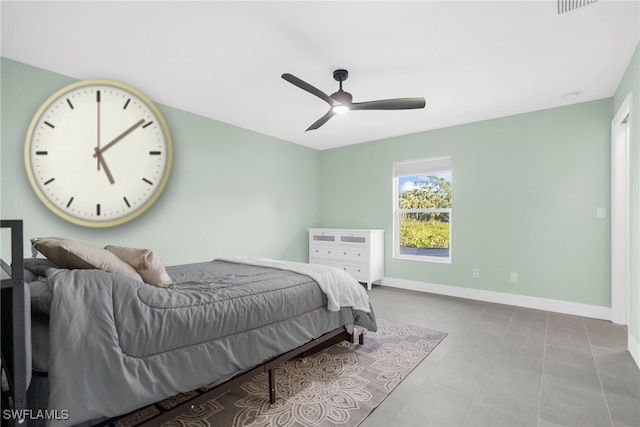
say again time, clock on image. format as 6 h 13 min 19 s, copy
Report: 5 h 09 min 00 s
